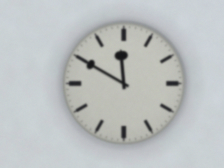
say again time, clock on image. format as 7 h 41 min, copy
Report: 11 h 50 min
